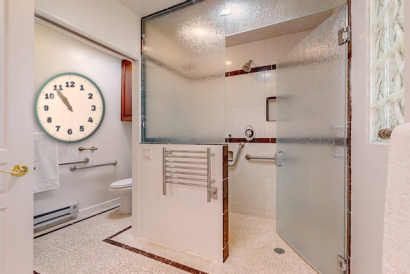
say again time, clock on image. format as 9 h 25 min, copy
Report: 10 h 54 min
